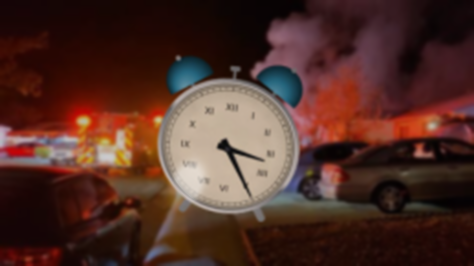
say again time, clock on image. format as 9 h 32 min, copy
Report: 3 h 25 min
